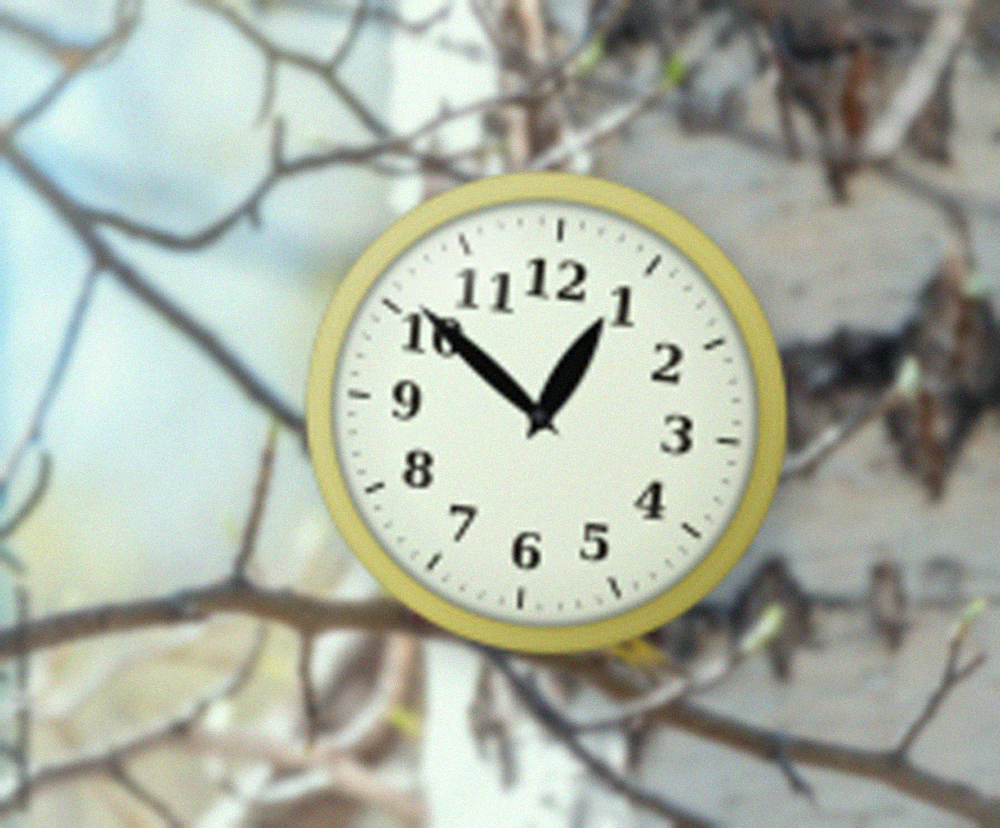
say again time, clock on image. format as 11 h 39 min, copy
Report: 12 h 51 min
